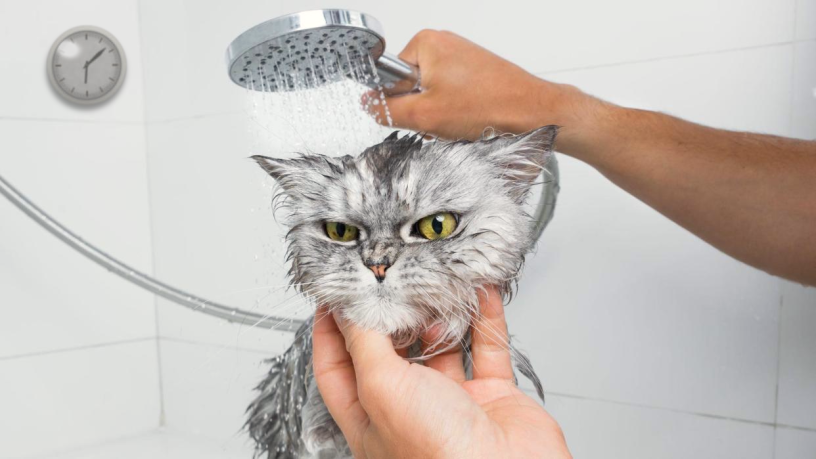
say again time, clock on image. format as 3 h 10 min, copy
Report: 6 h 08 min
